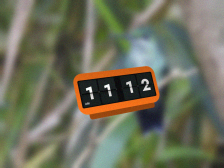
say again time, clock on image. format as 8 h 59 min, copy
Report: 11 h 12 min
